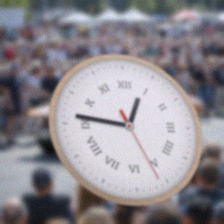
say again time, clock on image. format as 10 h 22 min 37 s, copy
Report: 12 h 46 min 26 s
